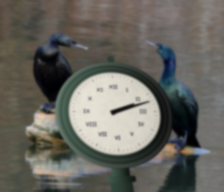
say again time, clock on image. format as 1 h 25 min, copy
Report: 2 h 12 min
